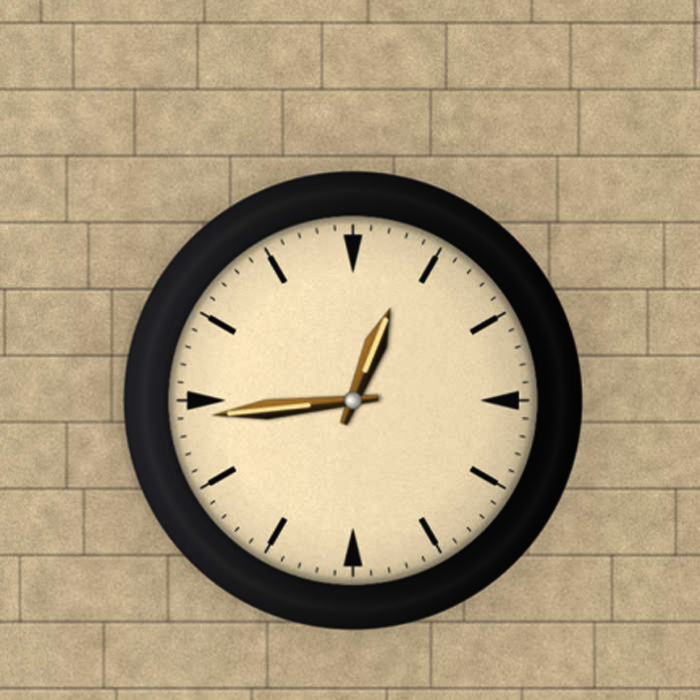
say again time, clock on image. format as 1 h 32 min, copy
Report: 12 h 44 min
